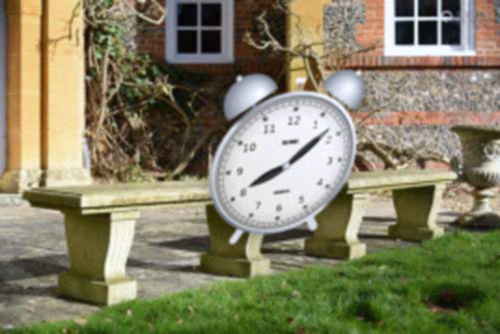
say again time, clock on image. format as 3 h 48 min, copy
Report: 8 h 08 min
